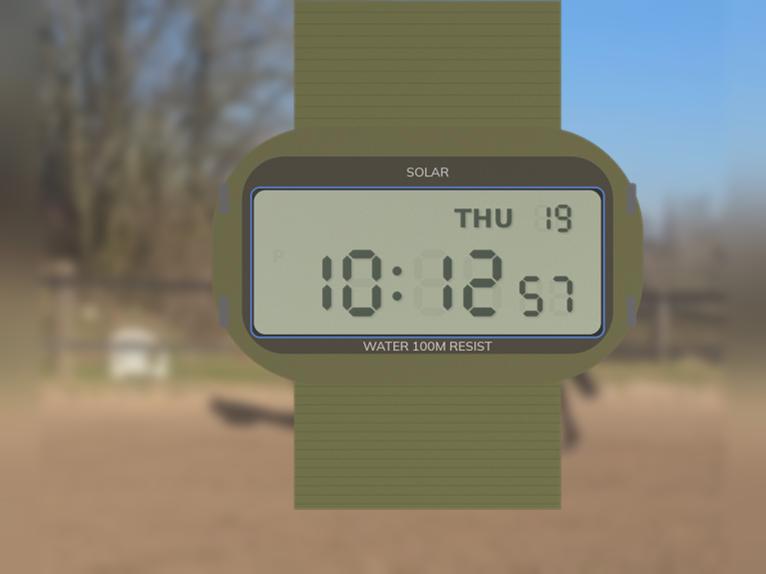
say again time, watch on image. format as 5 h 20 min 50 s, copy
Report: 10 h 12 min 57 s
